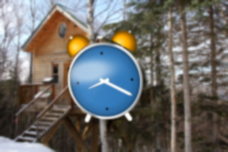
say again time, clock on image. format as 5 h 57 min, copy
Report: 8 h 20 min
